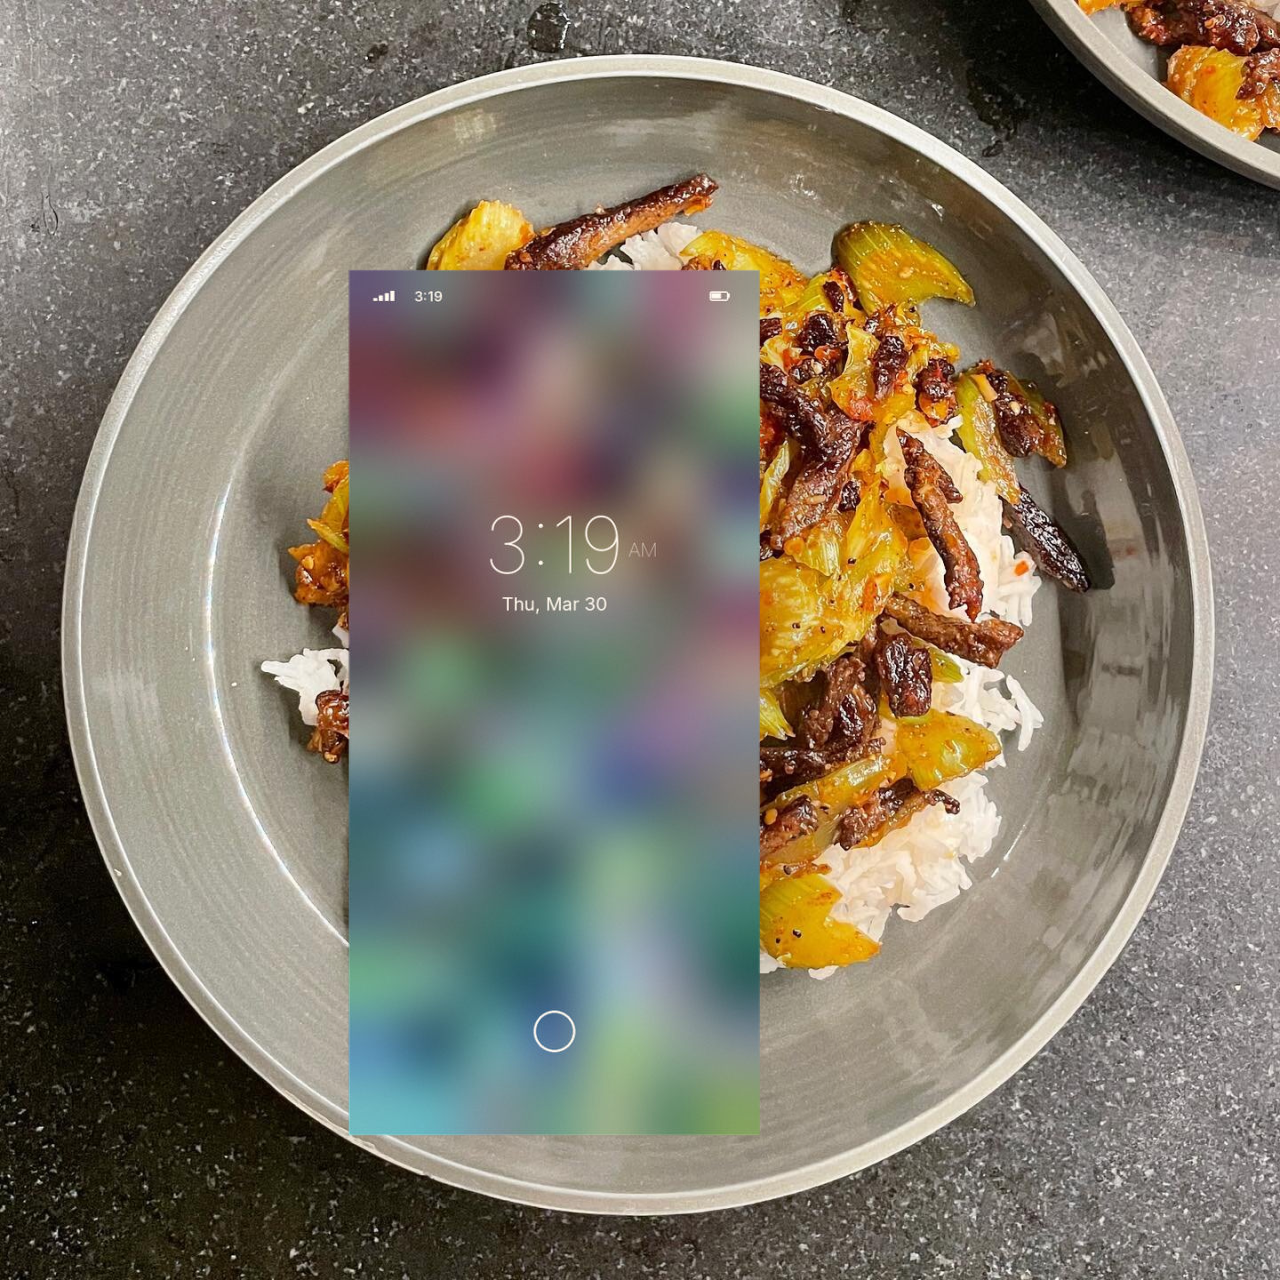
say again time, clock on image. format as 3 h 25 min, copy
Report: 3 h 19 min
